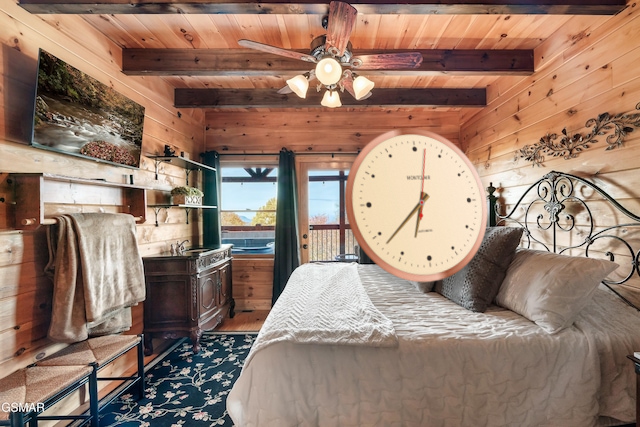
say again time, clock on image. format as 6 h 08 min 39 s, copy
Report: 6 h 38 min 02 s
